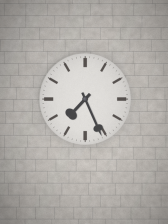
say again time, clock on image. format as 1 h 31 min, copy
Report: 7 h 26 min
